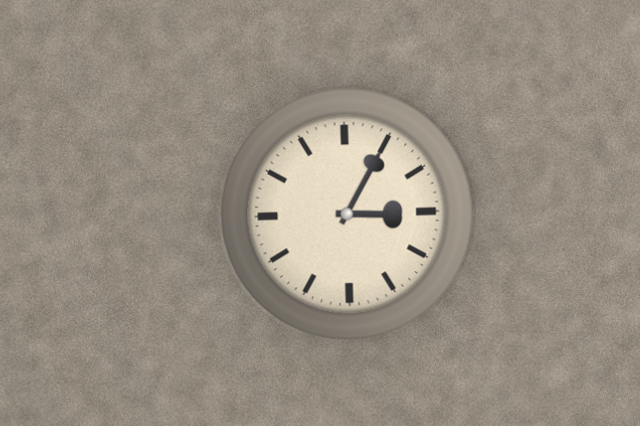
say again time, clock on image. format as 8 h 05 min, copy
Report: 3 h 05 min
